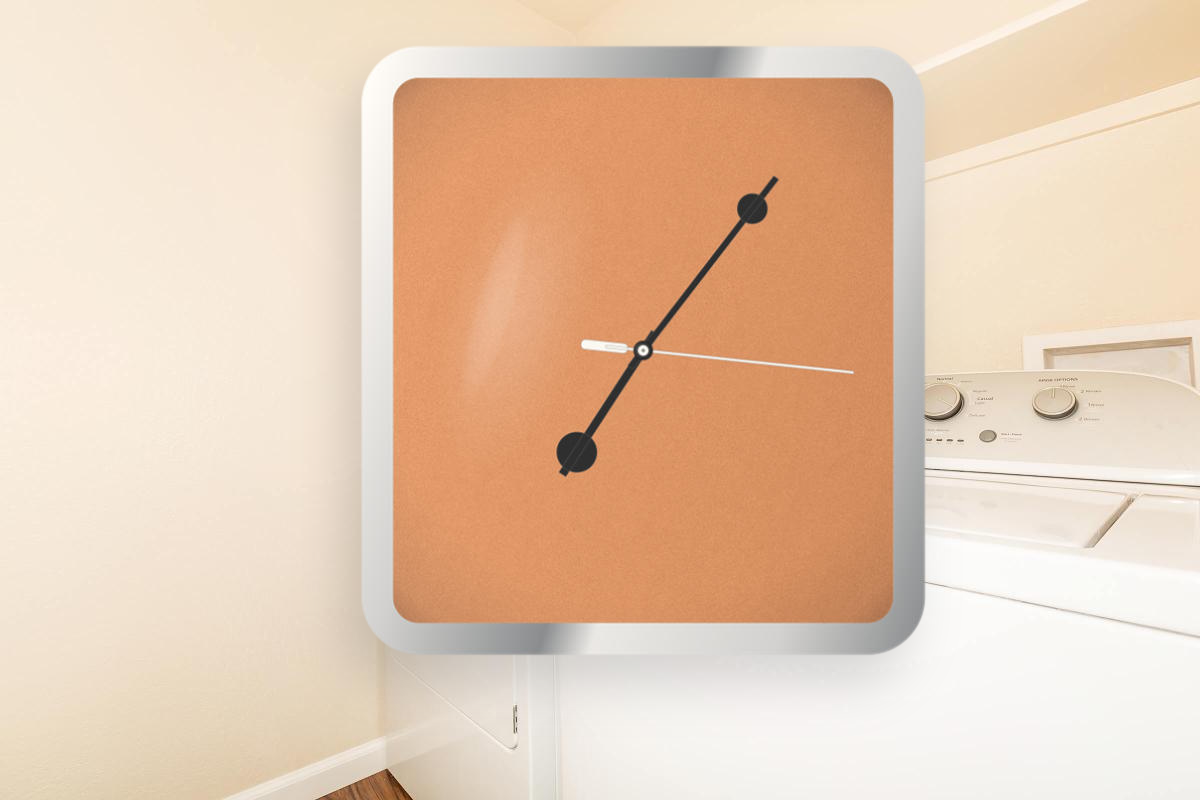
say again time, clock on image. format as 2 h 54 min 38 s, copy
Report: 7 h 06 min 16 s
